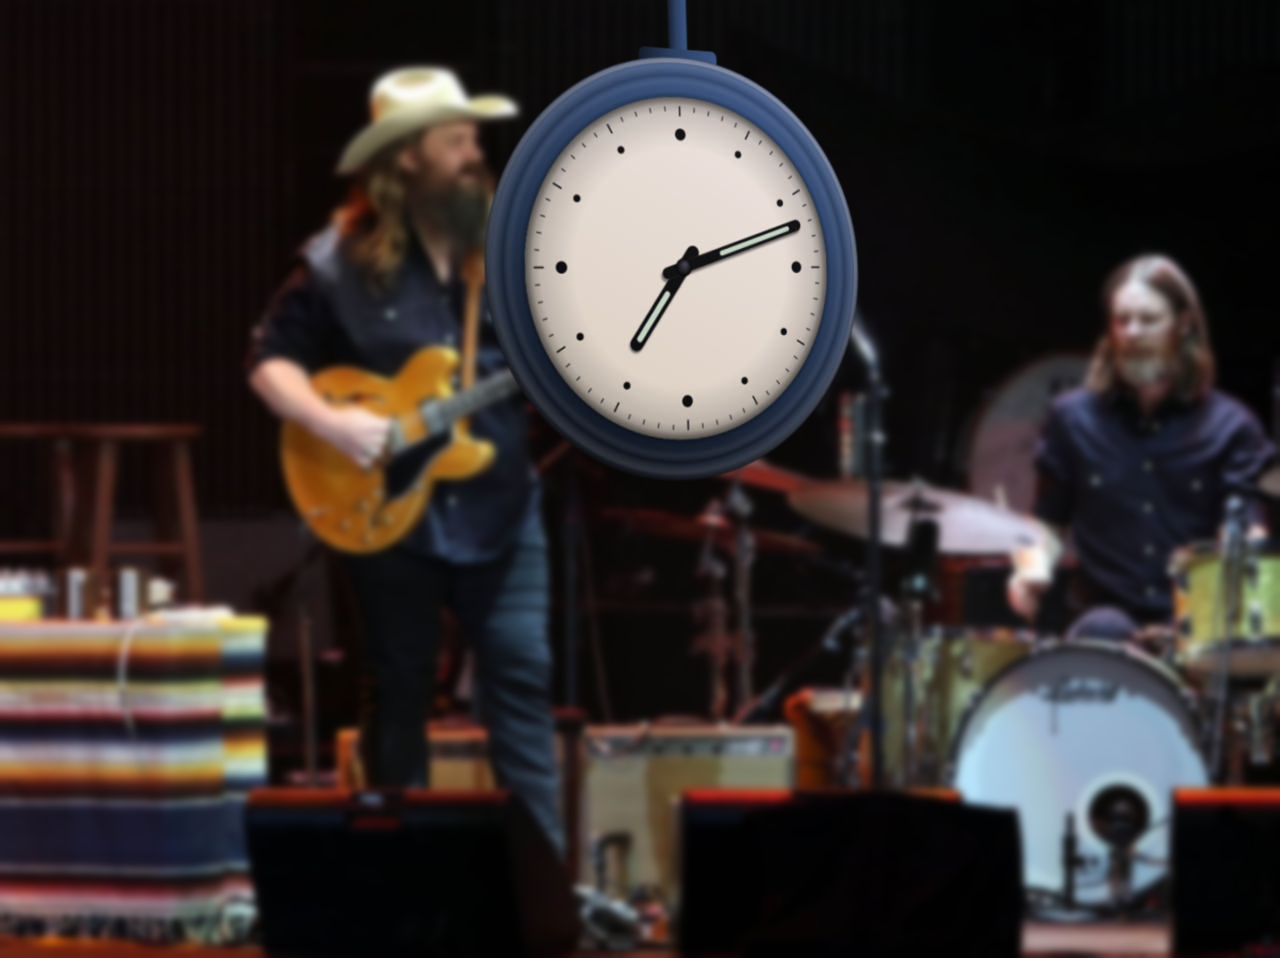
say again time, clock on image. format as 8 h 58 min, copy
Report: 7 h 12 min
